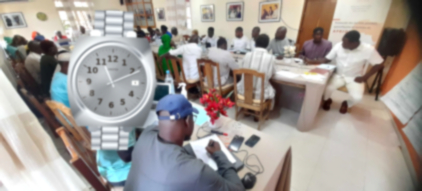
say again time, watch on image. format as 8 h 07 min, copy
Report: 11 h 11 min
